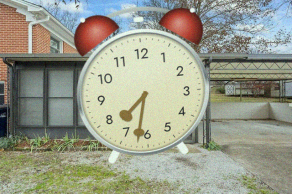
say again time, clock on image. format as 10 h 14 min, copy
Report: 7 h 32 min
